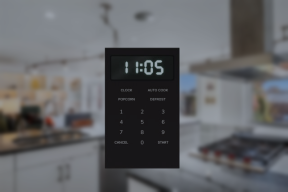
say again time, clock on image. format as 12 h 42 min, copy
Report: 11 h 05 min
